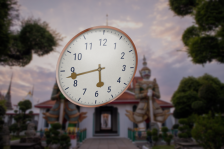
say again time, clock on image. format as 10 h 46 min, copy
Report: 5 h 43 min
